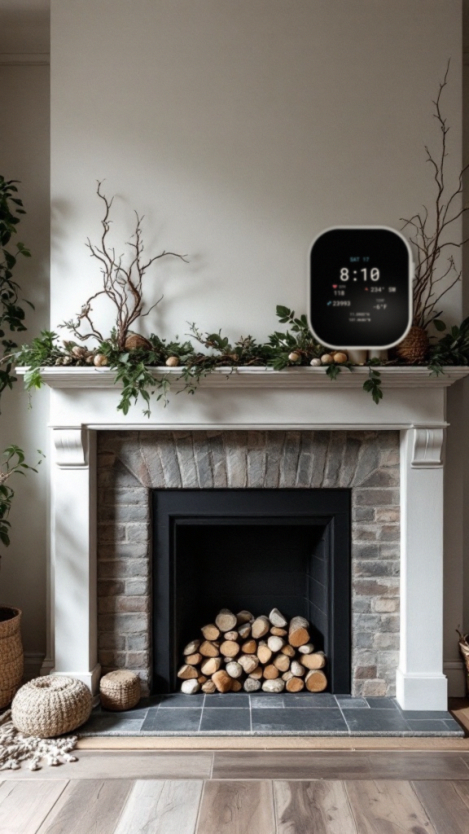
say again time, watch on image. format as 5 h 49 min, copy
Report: 8 h 10 min
